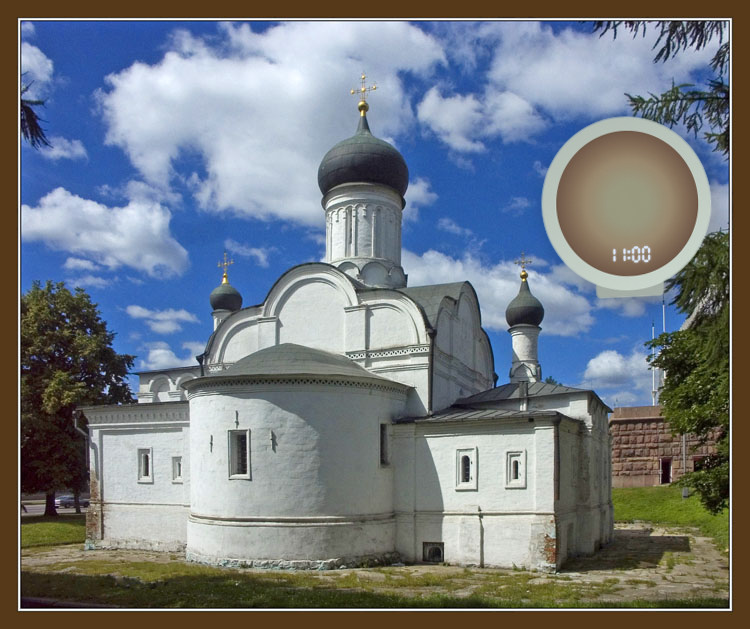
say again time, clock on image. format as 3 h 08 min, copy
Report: 11 h 00 min
